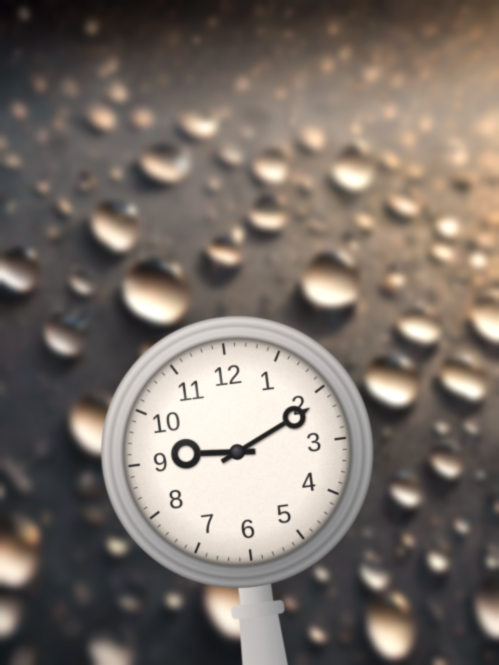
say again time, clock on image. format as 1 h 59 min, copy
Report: 9 h 11 min
